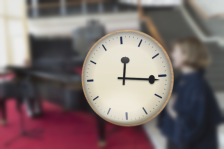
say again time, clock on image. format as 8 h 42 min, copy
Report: 12 h 16 min
